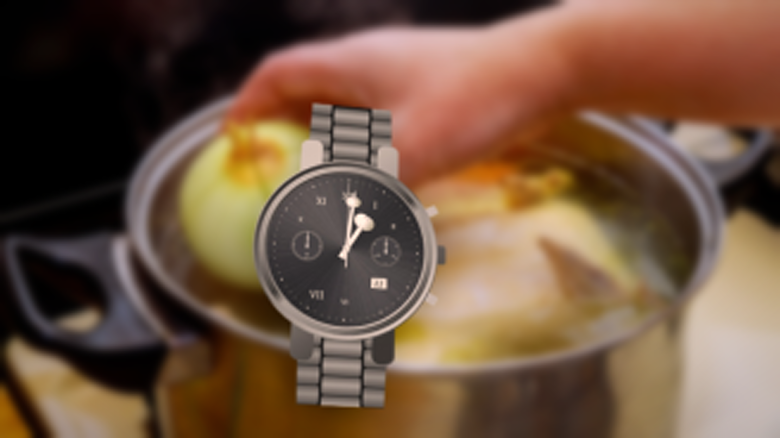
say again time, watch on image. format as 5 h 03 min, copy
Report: 1 h 01 min
